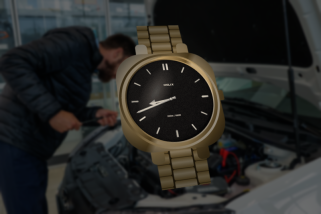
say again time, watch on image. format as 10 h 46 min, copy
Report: 8 h 42 min
